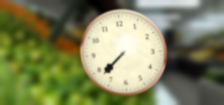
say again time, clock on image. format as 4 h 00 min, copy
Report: 7 h 38 min
